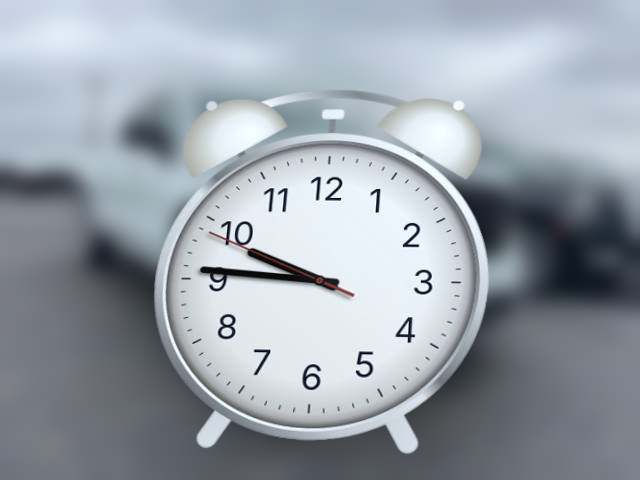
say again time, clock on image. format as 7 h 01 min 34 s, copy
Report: 9 h 45 min 49 s
